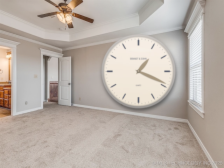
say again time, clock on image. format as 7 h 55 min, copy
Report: 1 h 19 min
